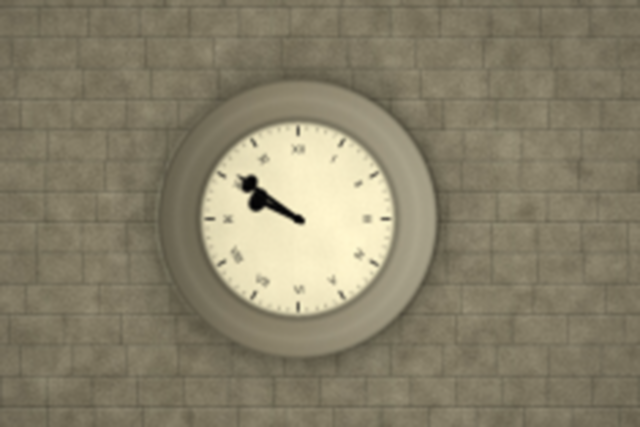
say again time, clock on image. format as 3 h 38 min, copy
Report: 9 h 51 min
